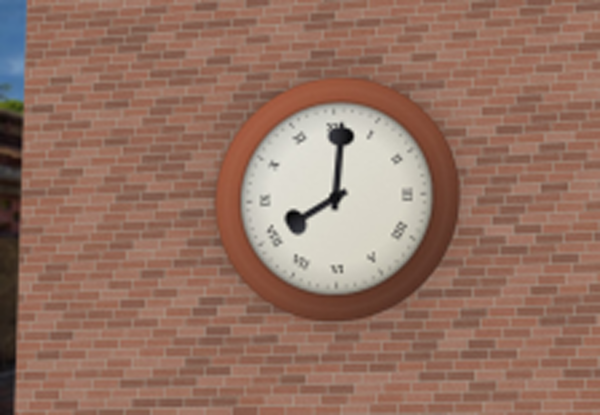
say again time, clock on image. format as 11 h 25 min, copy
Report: 8 h 01 min
